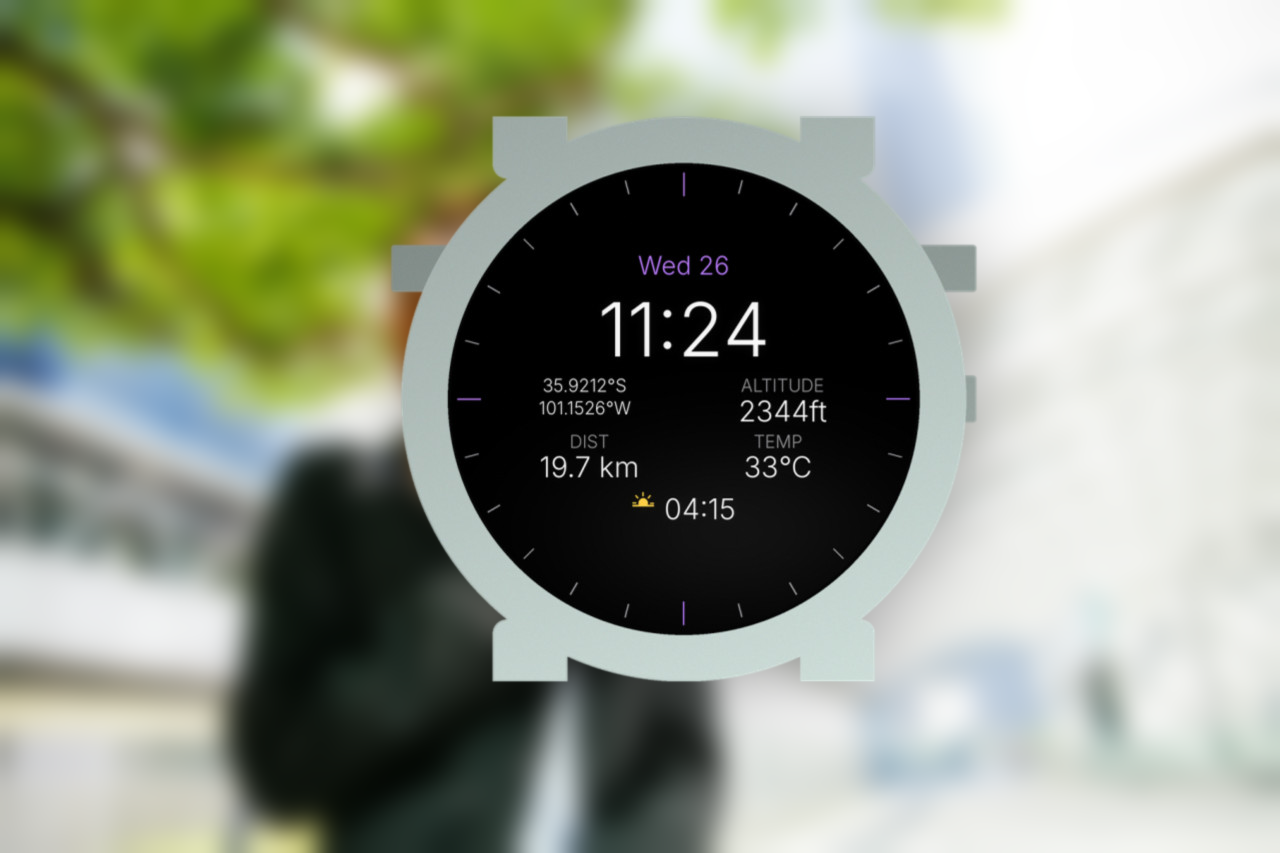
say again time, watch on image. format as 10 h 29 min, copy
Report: 11 h 24 min
